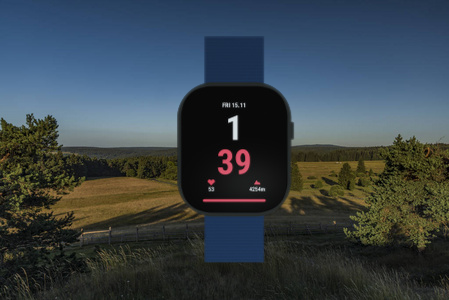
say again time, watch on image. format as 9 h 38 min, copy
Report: 1 h 39 min
